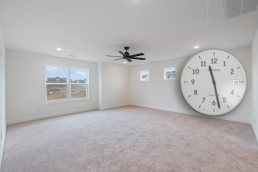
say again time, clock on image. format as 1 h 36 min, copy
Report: 11 h 28 min
